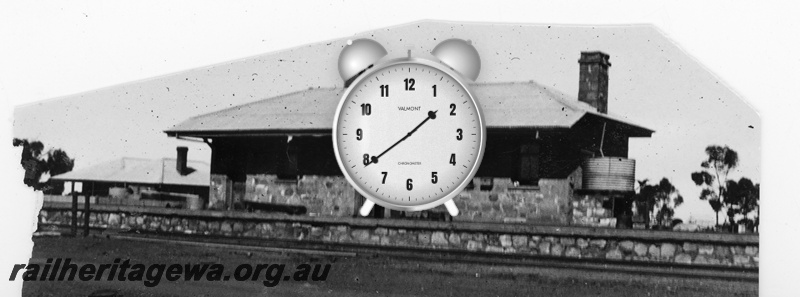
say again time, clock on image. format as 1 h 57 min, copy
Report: 1 h 39 min
